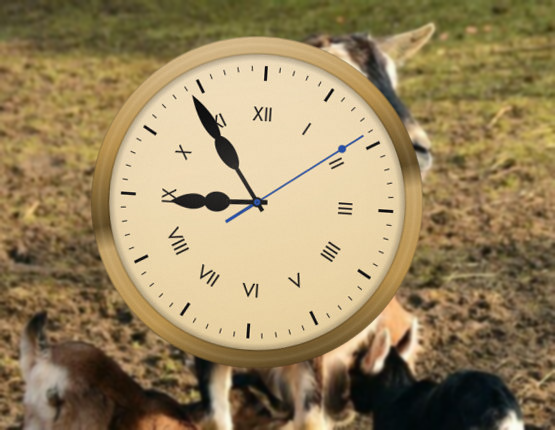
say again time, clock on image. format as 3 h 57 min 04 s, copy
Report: 8 h 54 min 09 s
